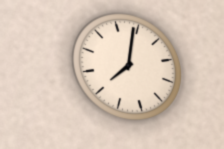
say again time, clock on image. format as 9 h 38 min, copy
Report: 8 h 04 min
